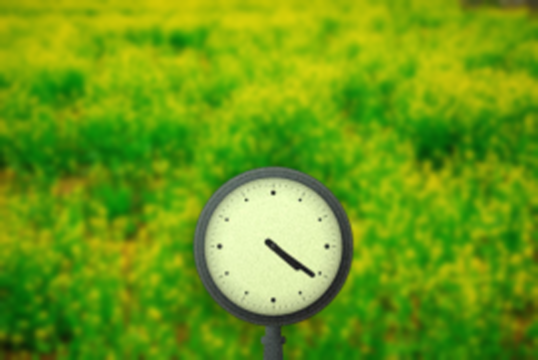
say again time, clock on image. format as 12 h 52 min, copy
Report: 4 h 21 min
